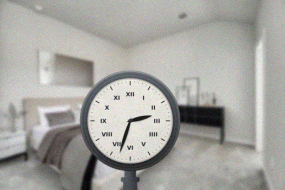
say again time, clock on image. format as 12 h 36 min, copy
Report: 2 h 33 min
